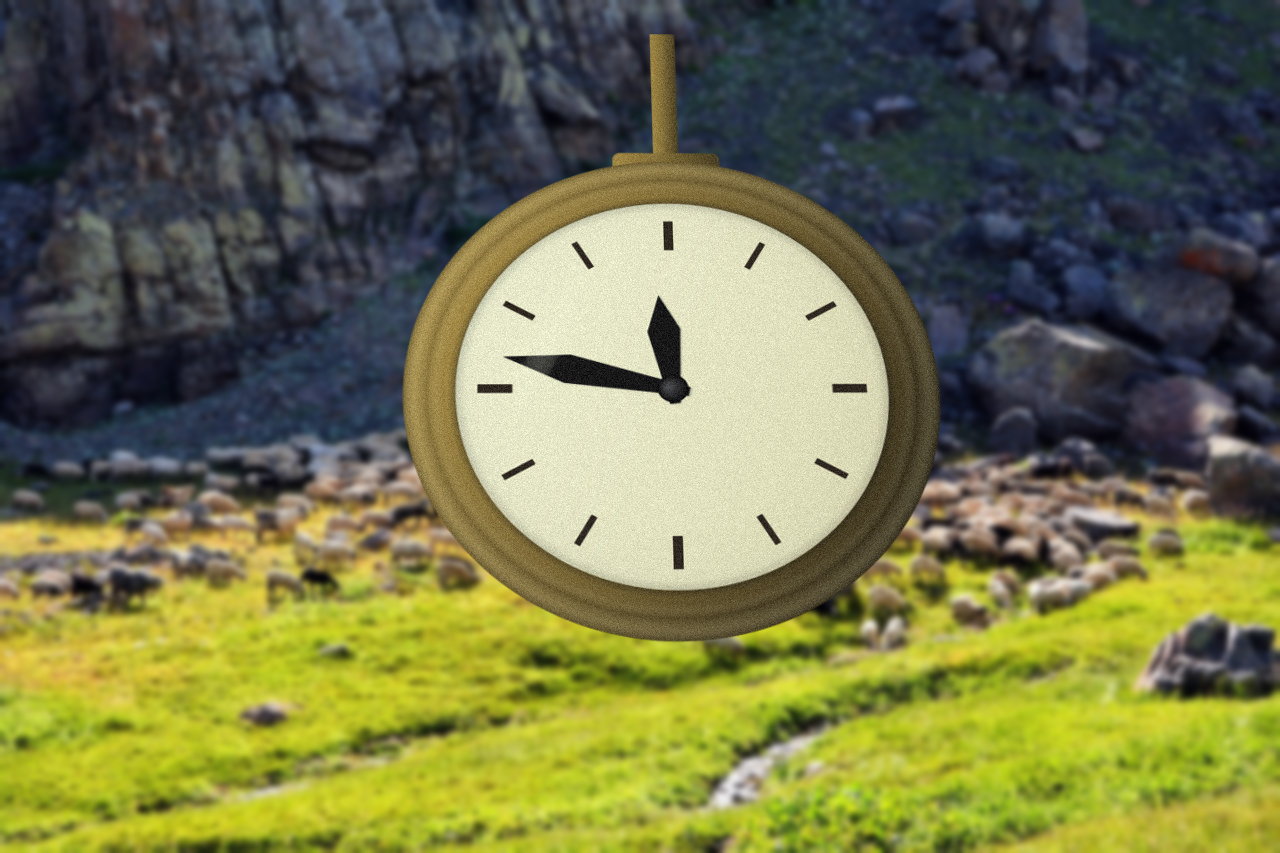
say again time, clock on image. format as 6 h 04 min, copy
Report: 11 h 47 min
